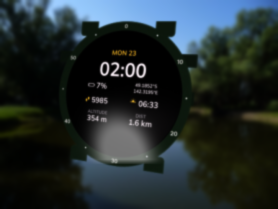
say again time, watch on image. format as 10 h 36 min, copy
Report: 2 h 00 min
